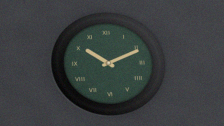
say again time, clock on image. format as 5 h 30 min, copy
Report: 10 h 11 min
